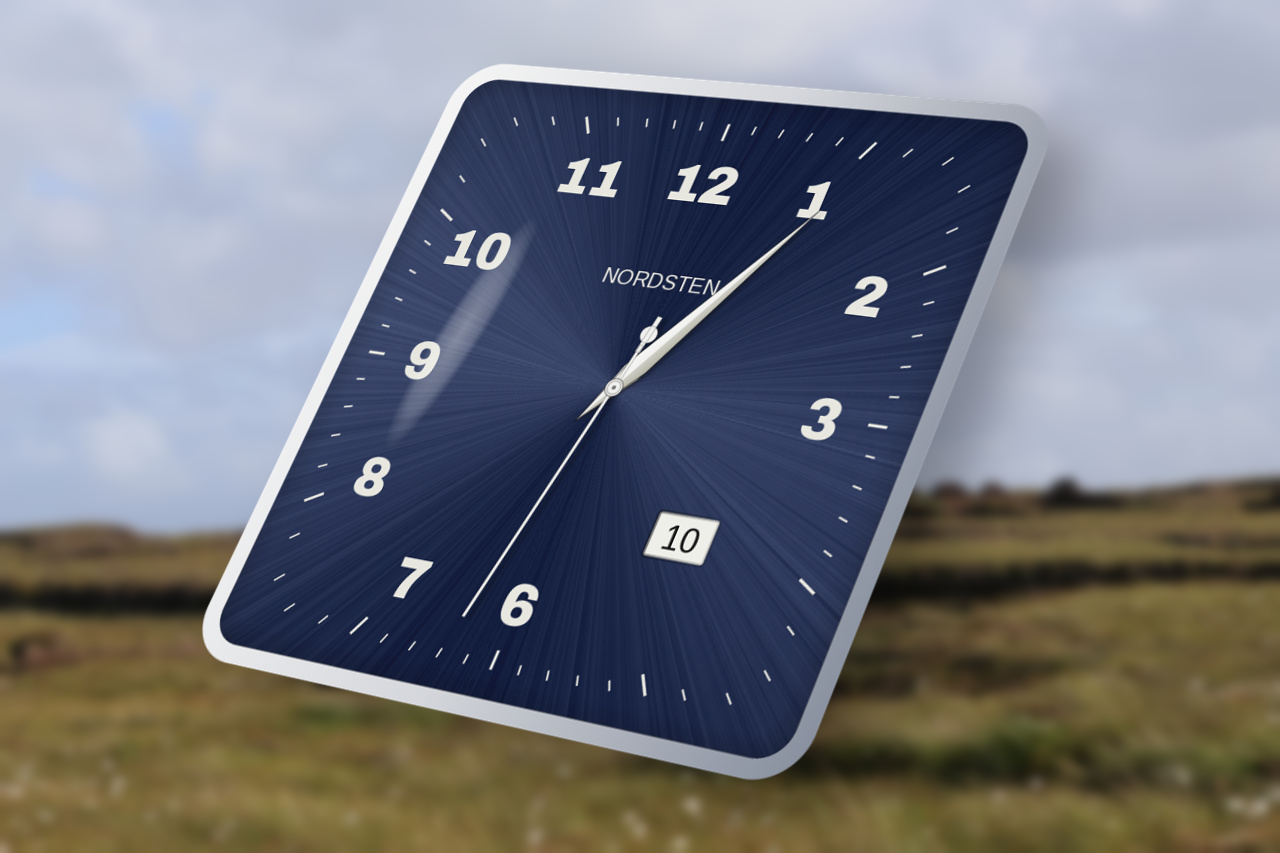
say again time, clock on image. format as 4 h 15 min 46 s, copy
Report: 1 h 05 min 32 s
